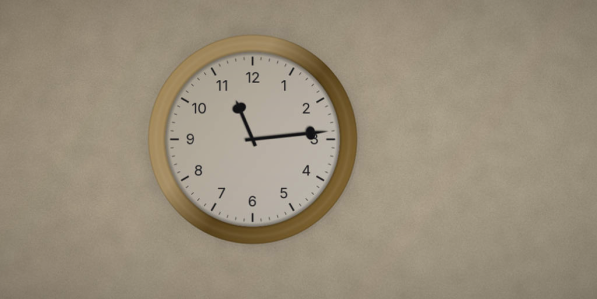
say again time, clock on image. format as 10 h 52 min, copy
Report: 11 h 14 min
